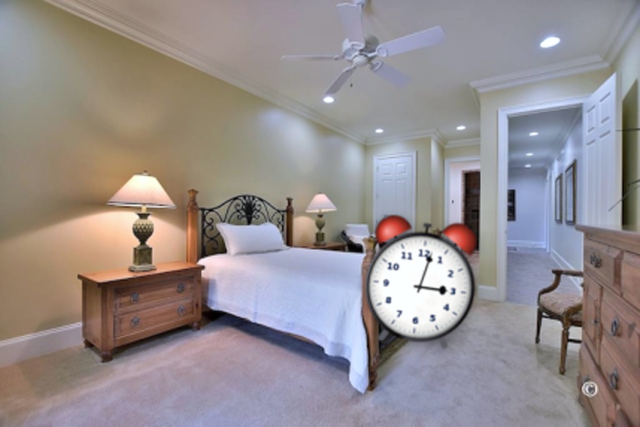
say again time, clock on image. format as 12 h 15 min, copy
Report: 3 h 02 min
